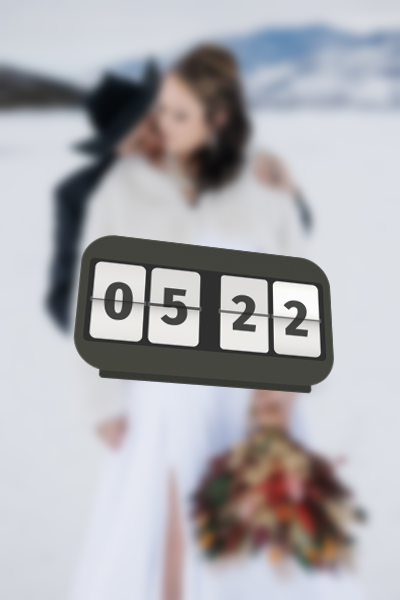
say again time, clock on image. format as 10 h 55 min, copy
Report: 5 h 22 min
